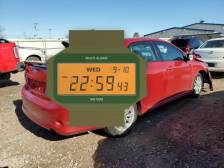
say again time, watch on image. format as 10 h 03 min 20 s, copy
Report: 22 h 59 min 43 s
